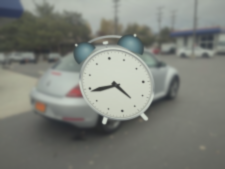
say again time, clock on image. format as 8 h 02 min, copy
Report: 4 h 44 min
